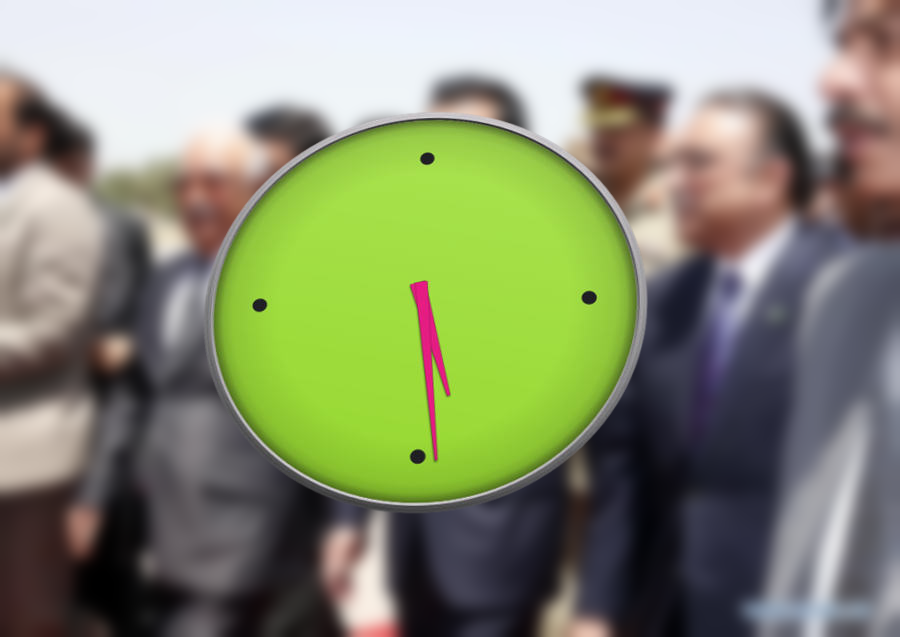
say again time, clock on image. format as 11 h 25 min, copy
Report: 5 h 29 min
